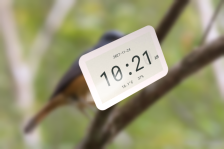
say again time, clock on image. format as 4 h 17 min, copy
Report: 10 h 21 min
